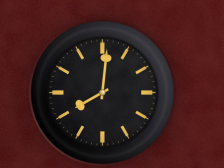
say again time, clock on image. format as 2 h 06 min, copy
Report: 8 h 01 min
